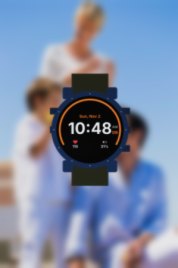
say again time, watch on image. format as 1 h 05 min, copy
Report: 10 h 48 min
